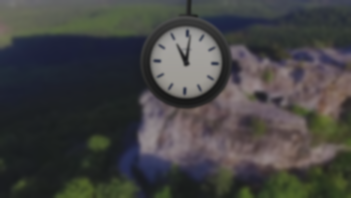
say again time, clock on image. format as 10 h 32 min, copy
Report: 11 h 01 min
